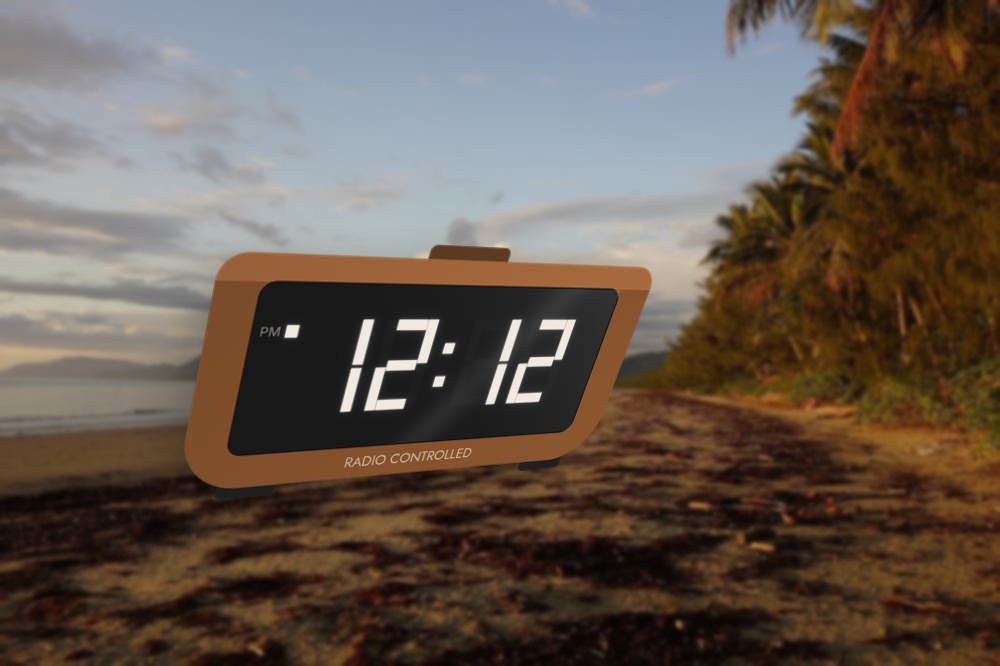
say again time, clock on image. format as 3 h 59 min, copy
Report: 12 h 12 min
